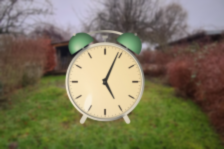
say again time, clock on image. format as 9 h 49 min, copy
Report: 5 h 04 min
